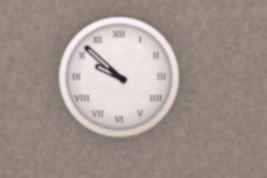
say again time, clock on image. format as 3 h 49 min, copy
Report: 9 h 52 min
